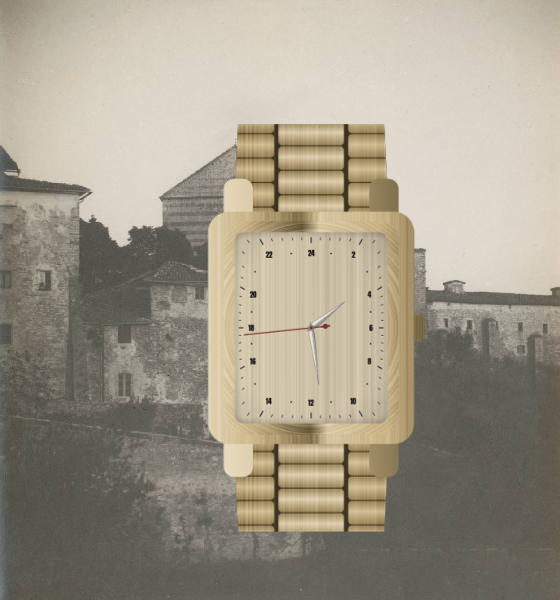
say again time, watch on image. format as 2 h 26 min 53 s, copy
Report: 3 h 28 min 44 s
